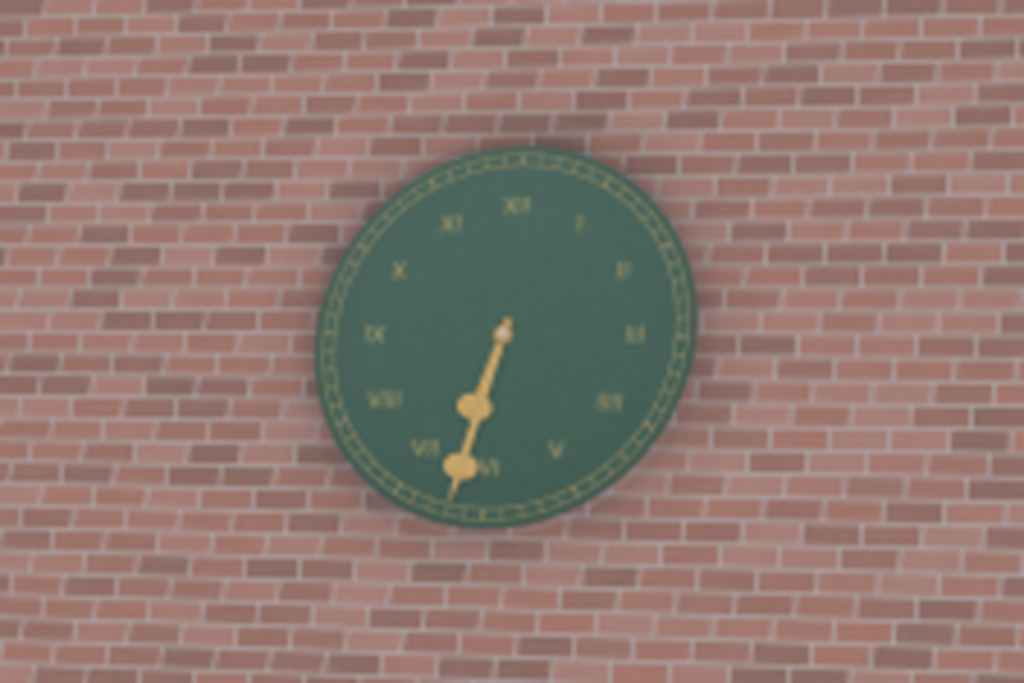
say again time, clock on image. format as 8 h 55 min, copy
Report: 6 h 32 min
